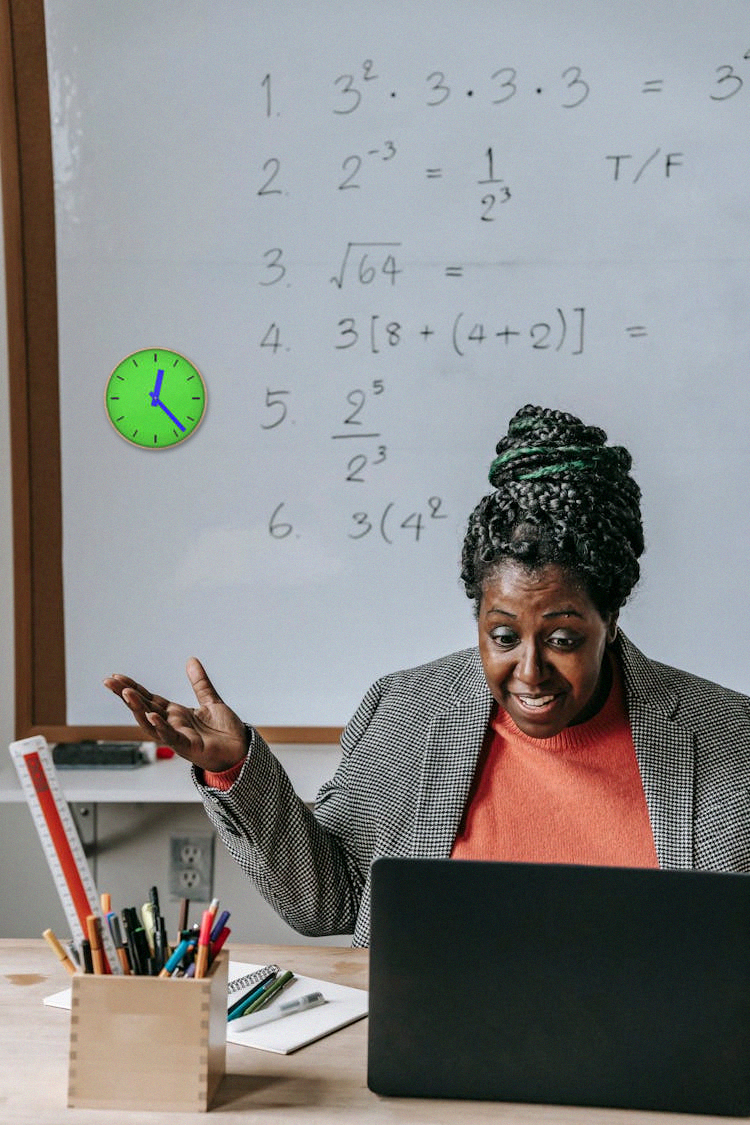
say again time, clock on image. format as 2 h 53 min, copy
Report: 12 h 23 min
